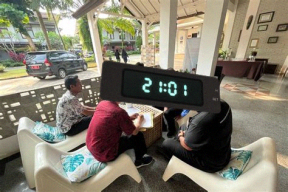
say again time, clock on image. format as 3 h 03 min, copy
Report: 21 h 01 min
